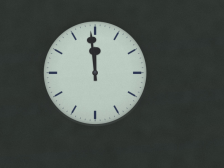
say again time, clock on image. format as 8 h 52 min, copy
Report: 11 h 59 min
